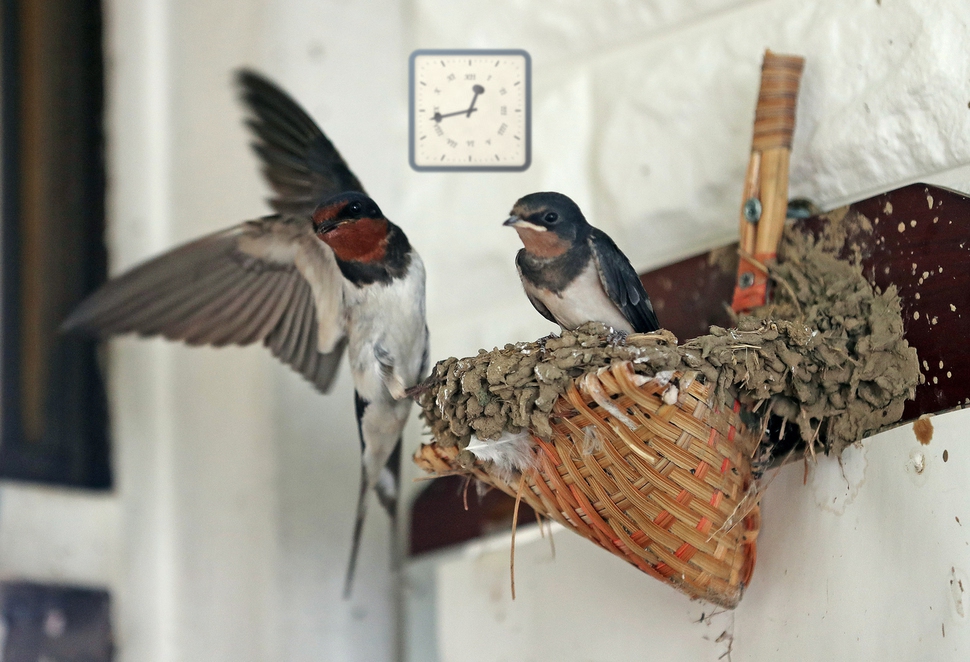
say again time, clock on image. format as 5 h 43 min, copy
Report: 12 h 43 min
